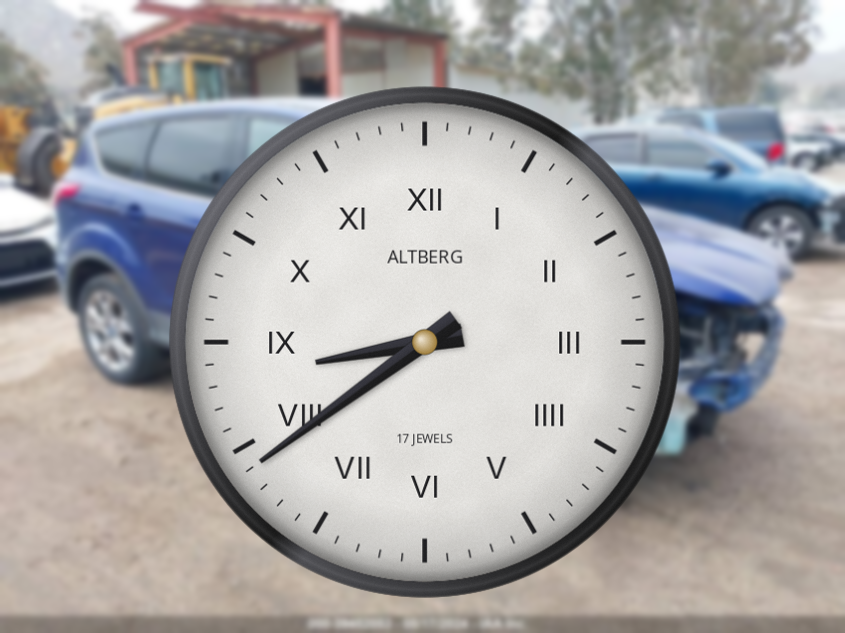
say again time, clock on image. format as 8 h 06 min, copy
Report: 8 h 39 min
